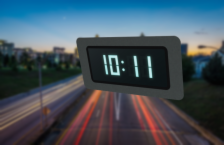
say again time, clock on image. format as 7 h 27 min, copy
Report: 10 h 11 min
